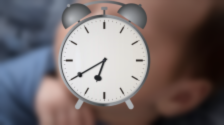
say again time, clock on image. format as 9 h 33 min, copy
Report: 6 h 40 min
